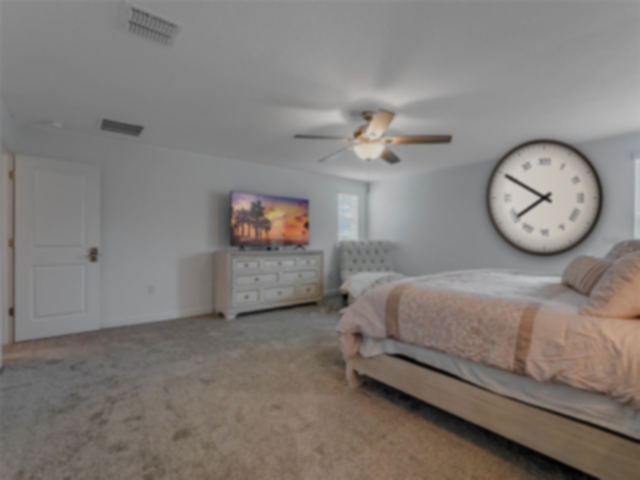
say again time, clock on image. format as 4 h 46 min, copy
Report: 7 h 50 min
